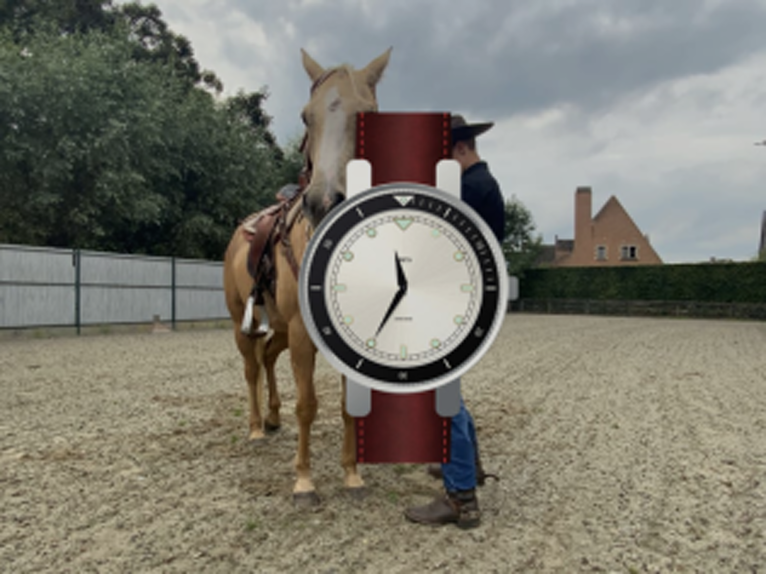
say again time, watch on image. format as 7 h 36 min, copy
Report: 11 h 35 min
